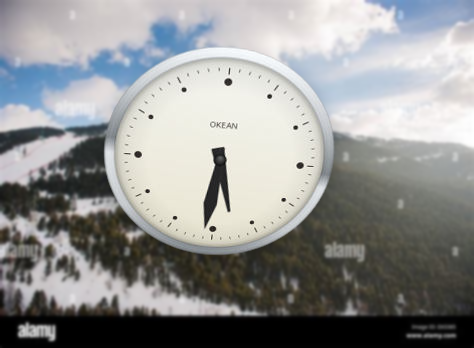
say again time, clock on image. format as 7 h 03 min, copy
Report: 5 h 31 min
